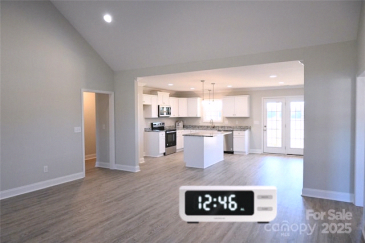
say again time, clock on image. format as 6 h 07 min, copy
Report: 12 h 46 min
